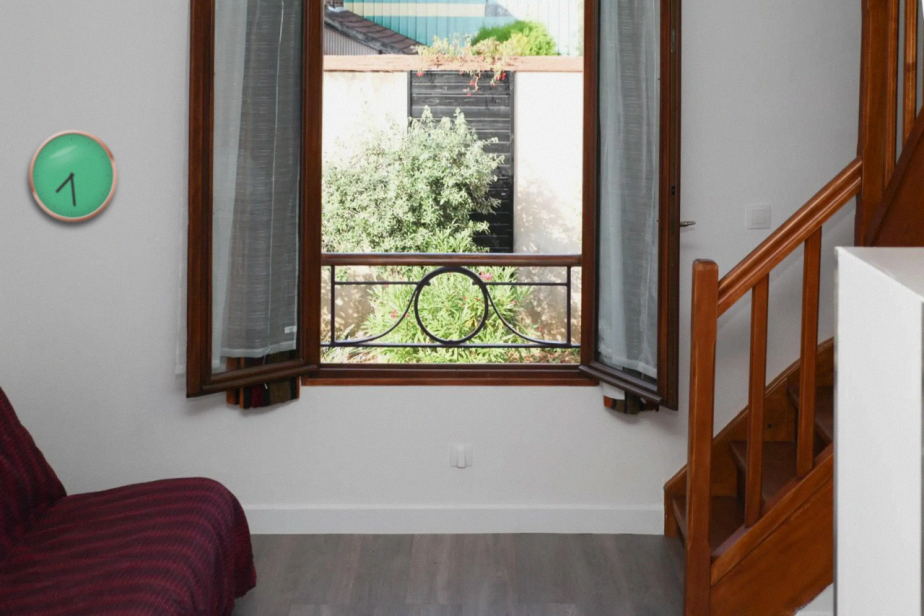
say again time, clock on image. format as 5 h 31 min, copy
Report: 7 h 29 min
